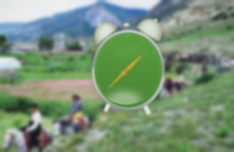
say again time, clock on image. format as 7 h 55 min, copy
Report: 1 h 38 min
